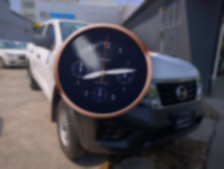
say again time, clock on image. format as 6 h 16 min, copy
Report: 8 h 13 min
